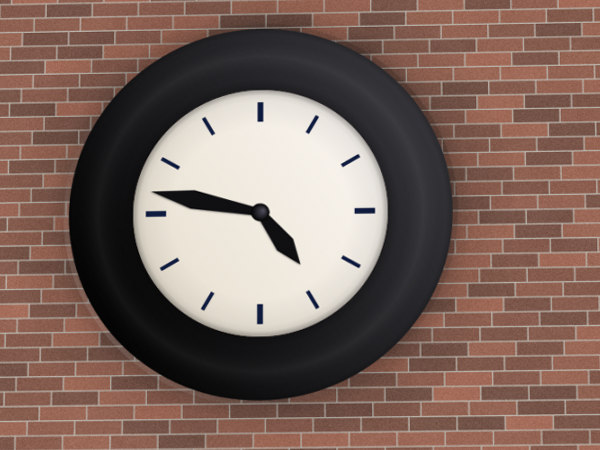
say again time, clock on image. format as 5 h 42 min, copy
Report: 4 h 47 min
